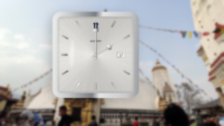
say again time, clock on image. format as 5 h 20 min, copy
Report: 2 h 00 min
